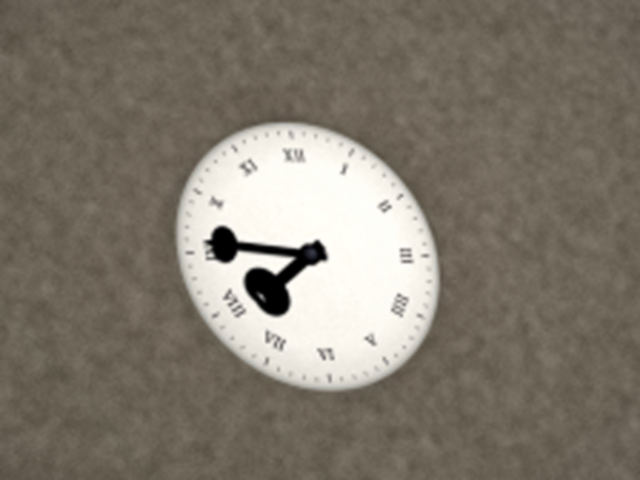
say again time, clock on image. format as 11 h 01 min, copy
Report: 7 h 46 min
